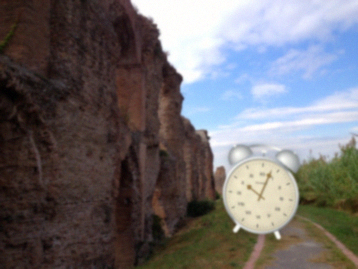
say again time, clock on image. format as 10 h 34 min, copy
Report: 10 h 03 min
